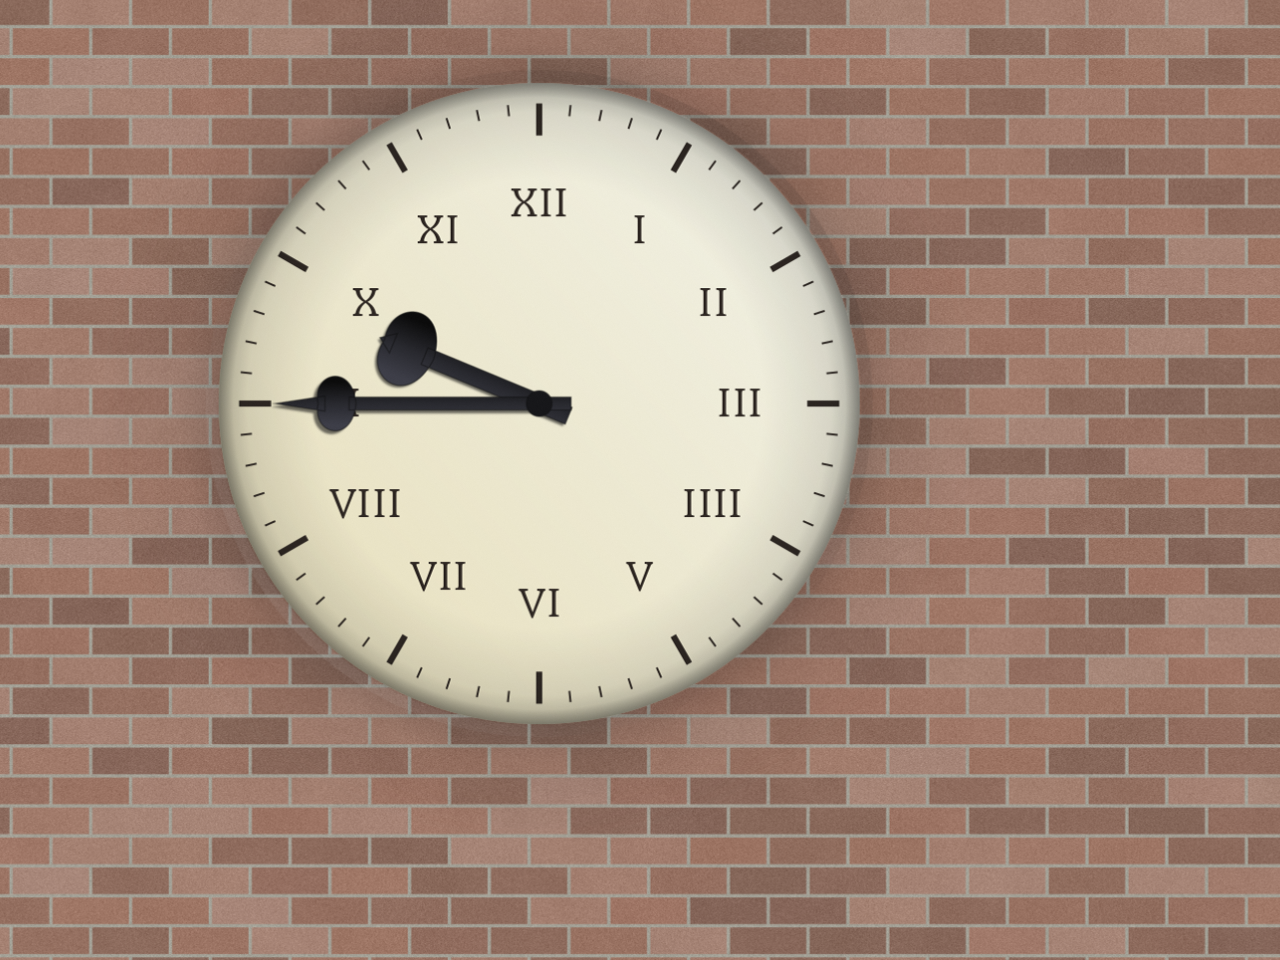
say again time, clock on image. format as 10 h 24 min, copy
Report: 9 h 45 min
